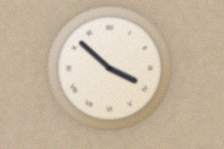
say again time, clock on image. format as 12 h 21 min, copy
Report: 3 h 52 min
